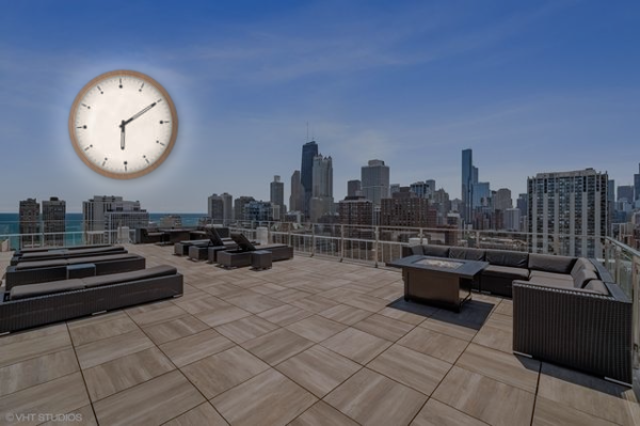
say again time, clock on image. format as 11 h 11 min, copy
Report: 6 h 10 min
